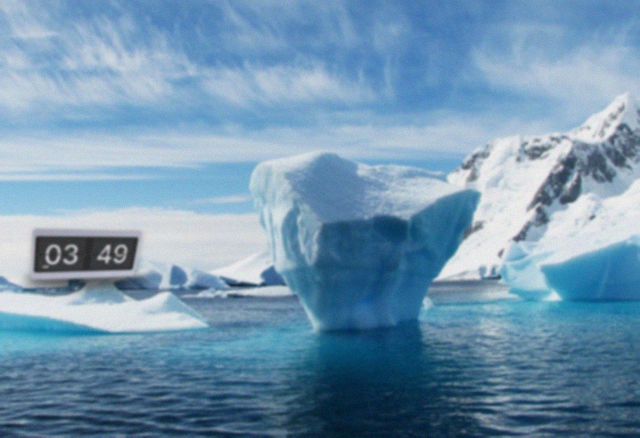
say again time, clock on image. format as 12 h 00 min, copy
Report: 3 h 49 min
